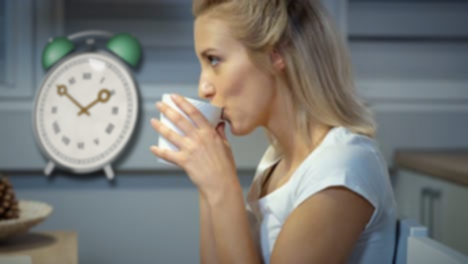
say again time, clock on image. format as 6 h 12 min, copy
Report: 1 h 51 min
